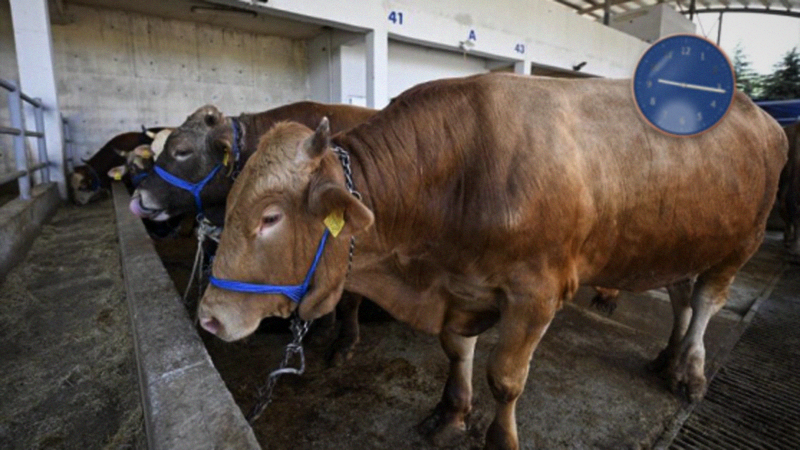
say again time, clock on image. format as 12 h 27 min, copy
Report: 9 h 16 min
